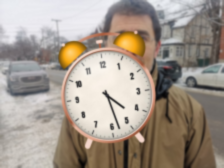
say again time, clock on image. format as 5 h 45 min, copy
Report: 4 h 28 min
